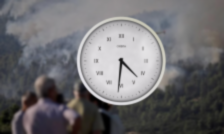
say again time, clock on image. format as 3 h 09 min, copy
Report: 4 h 31 min
